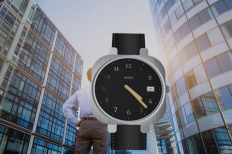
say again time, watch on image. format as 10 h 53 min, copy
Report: 4 h 23 min
